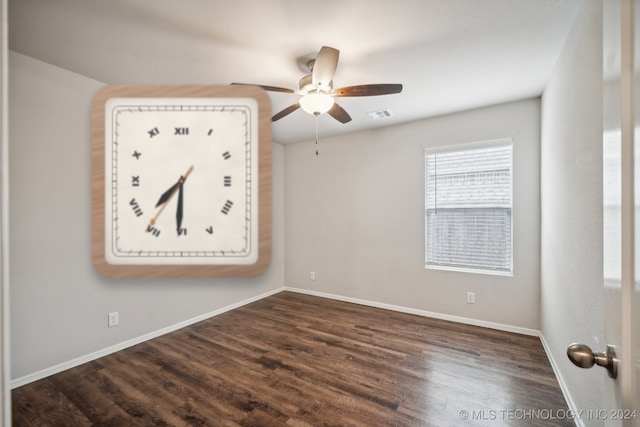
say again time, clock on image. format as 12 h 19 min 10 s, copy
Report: 7 h 30 min 36 s
